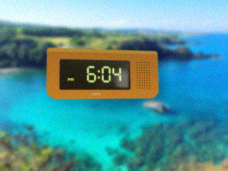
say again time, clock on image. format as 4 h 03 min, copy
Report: 6 h 04 min
